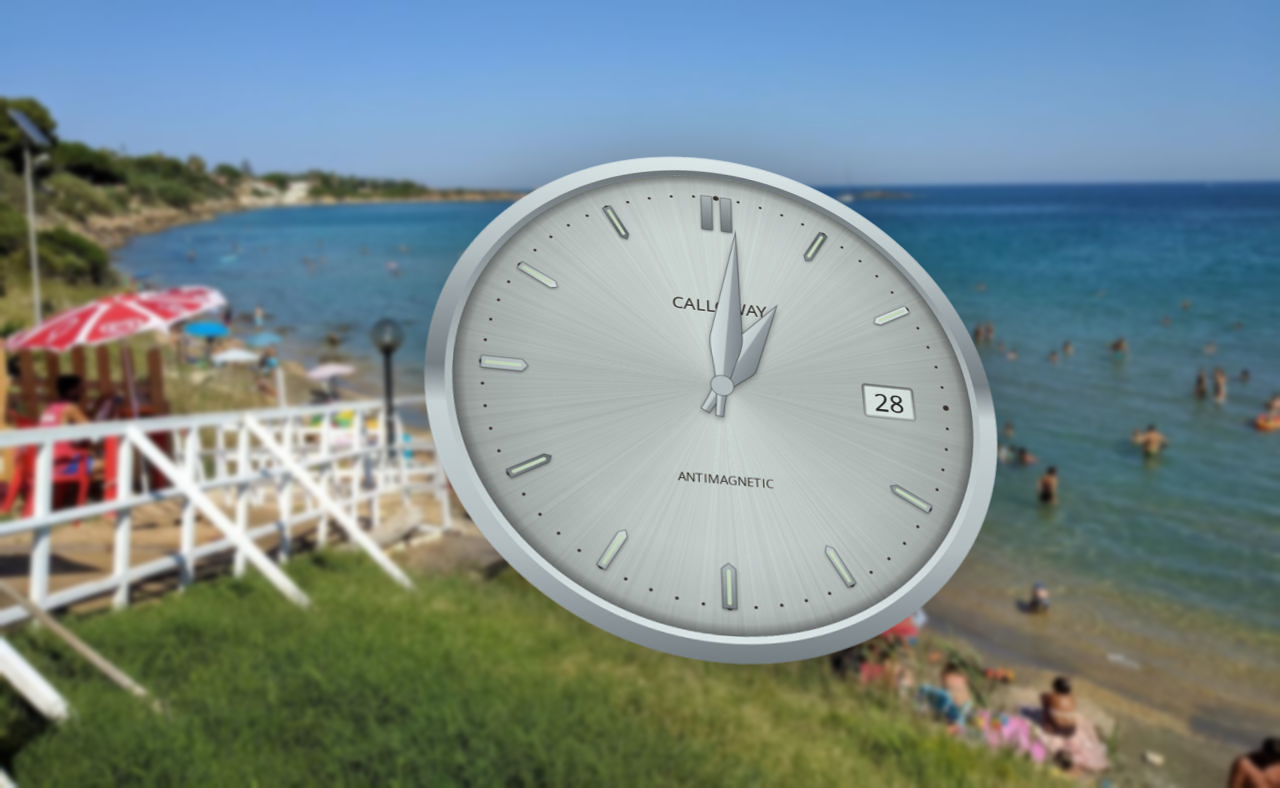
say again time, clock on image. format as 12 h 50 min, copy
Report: 1 h 01 min
